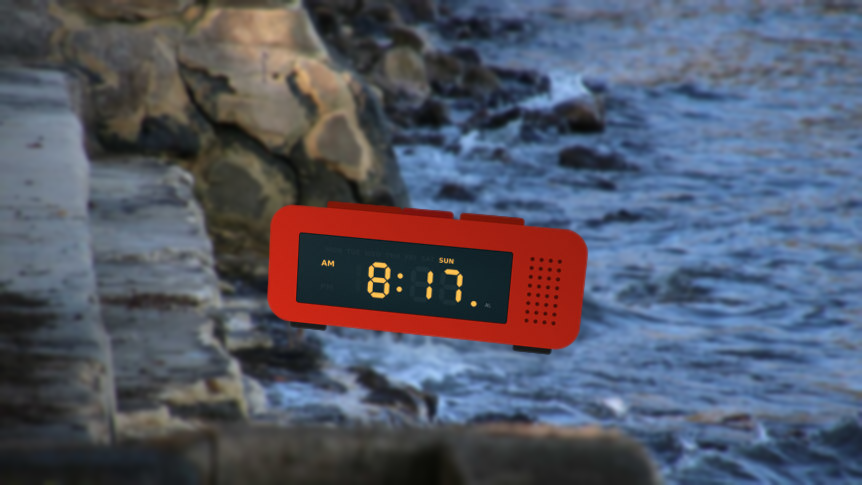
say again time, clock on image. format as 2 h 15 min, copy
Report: 8 h 17 min
